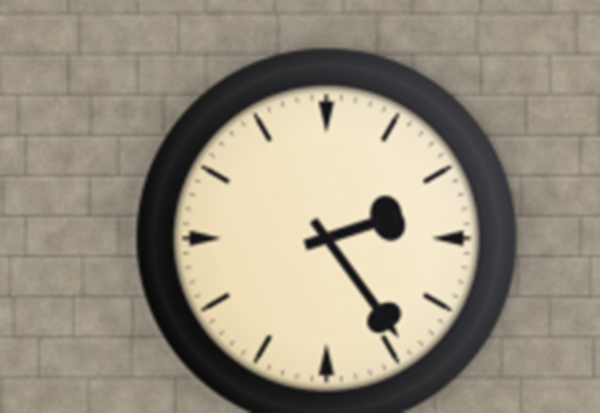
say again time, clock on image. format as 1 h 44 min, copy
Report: 2 h 24 min
